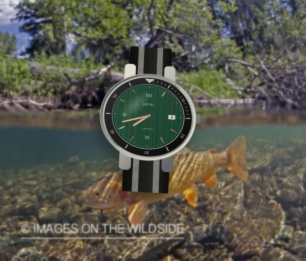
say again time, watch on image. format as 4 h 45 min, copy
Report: 7 h 42 min
